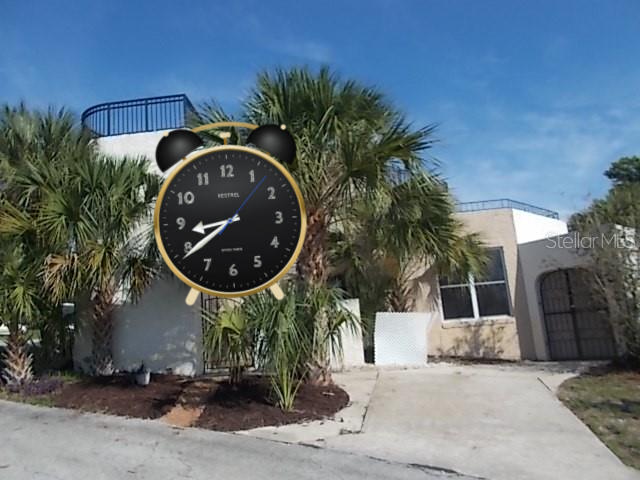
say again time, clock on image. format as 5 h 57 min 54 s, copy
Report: 8 h 39 min 07 s
